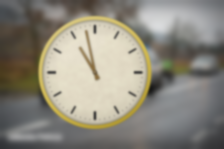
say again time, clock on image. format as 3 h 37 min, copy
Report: 10 h 58 min
